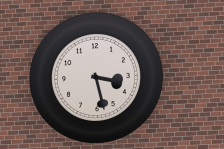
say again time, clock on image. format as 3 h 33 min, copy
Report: 3 h 28 min
